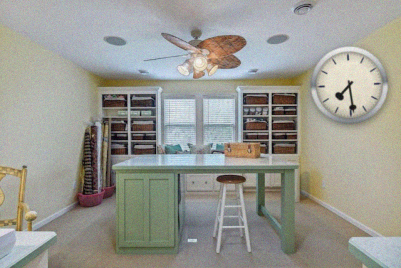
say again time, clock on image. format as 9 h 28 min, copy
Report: 7 h 29 min
